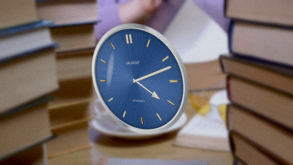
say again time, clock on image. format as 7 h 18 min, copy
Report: 4 h 12 min
